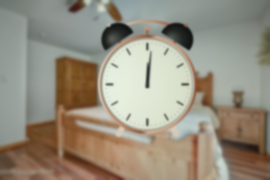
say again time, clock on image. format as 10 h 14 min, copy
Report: 12 h 01 min
